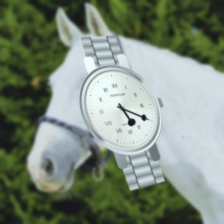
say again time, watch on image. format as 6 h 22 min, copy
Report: 5 h 20 min
